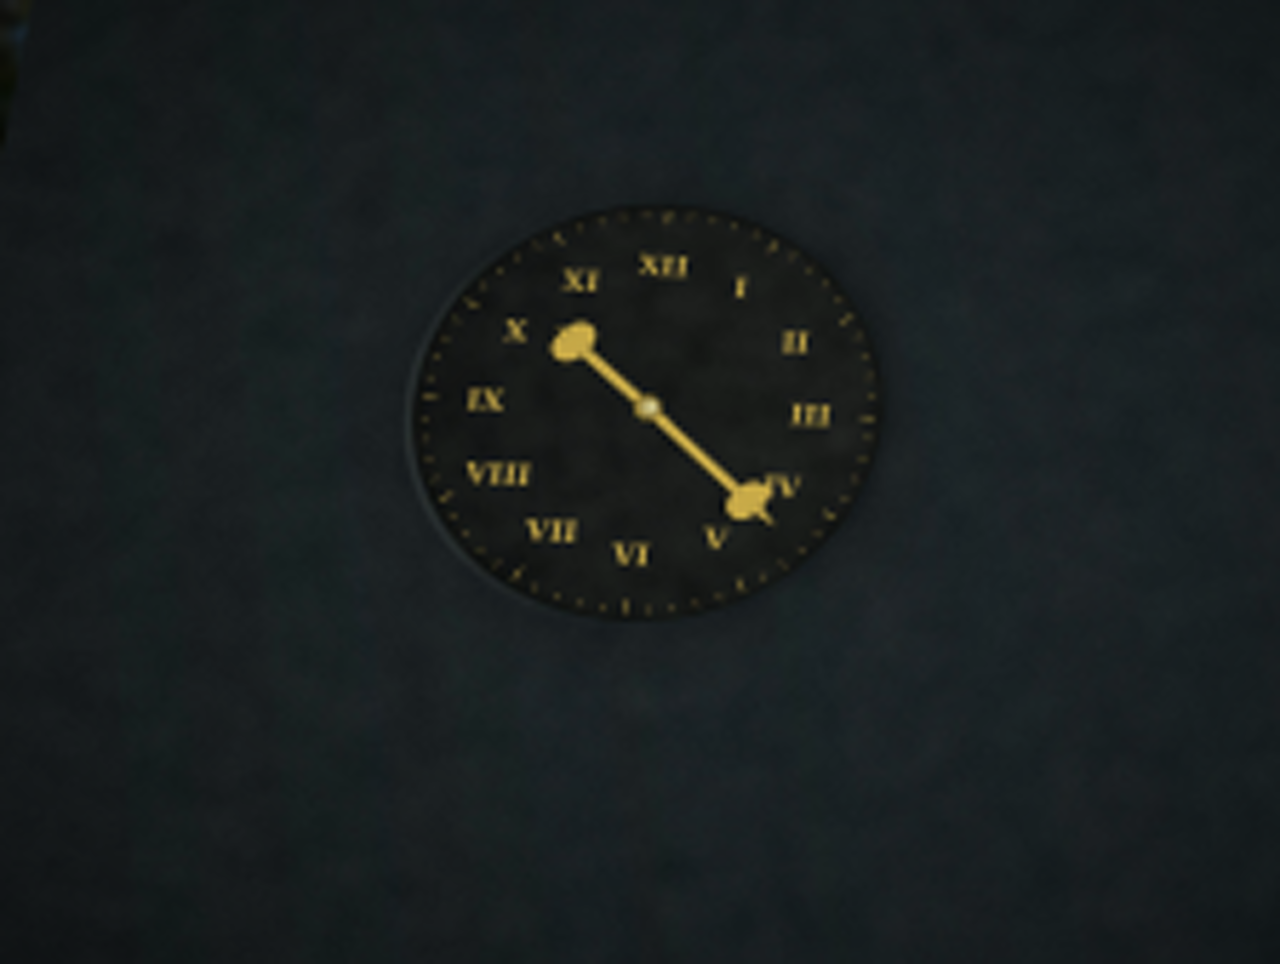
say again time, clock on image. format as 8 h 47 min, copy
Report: 10 h 22 min
